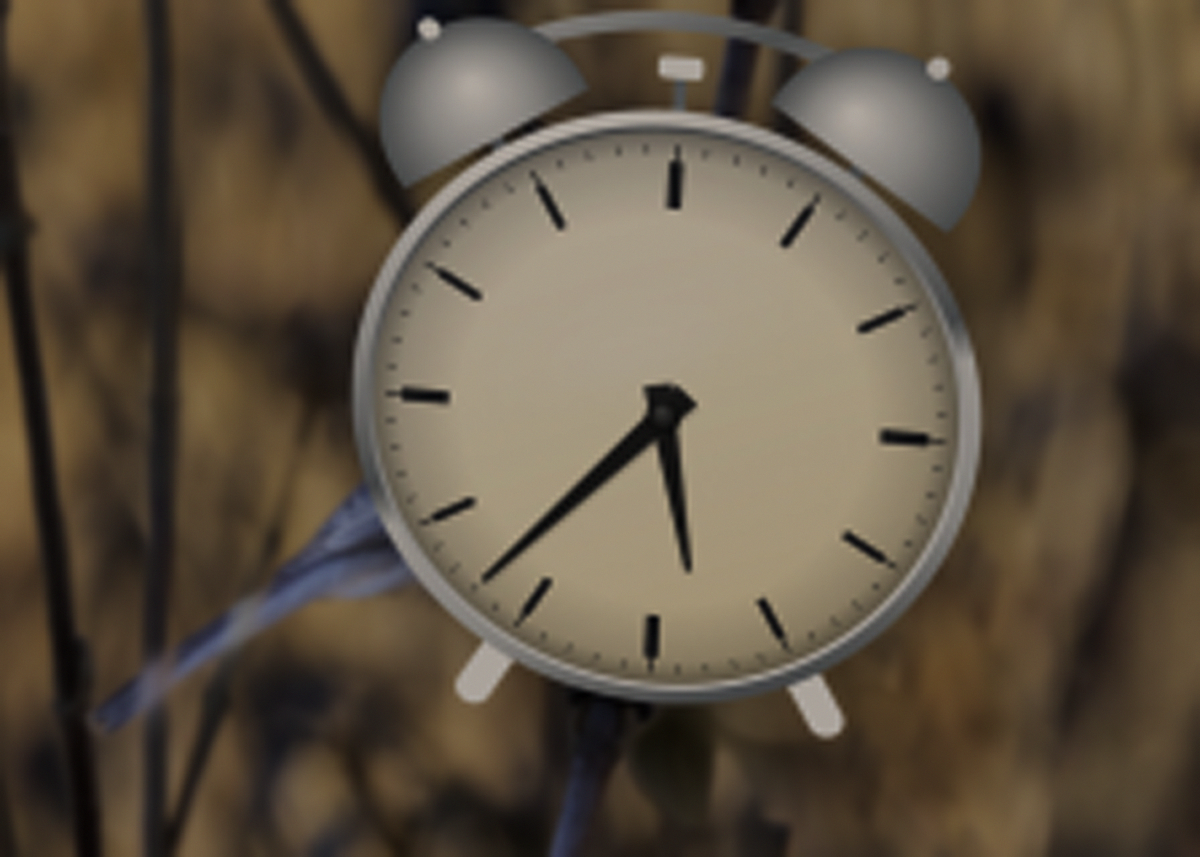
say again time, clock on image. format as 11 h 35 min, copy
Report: 5 h 37 min
